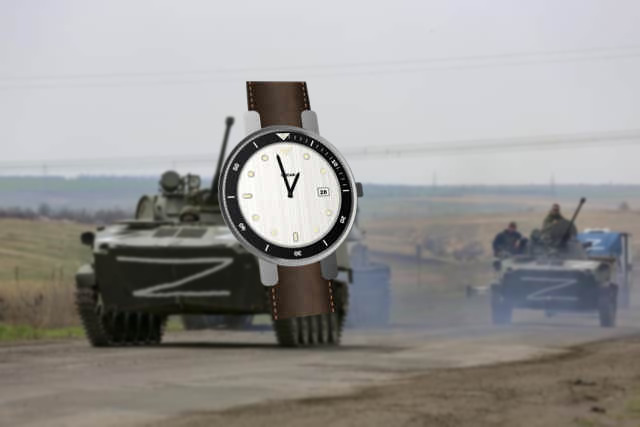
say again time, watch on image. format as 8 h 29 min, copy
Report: 12 h 58 min
